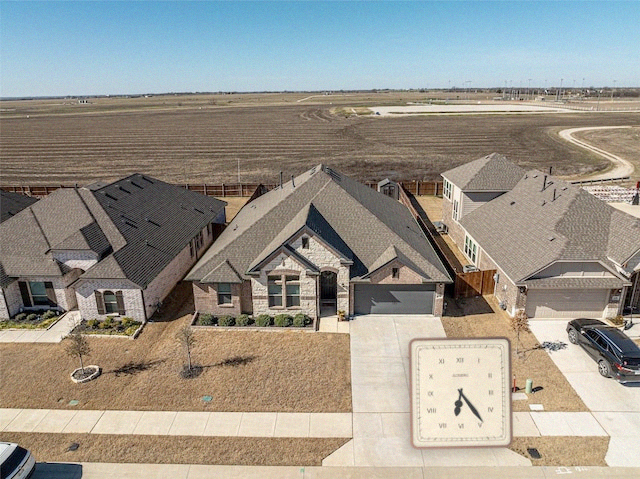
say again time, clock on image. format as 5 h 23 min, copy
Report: 6 h 24 min
